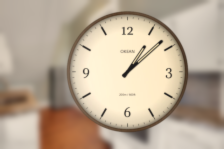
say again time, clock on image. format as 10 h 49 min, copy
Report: 1 h 08 min
